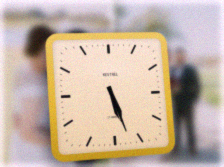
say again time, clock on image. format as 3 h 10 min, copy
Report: 5 h 27 min
